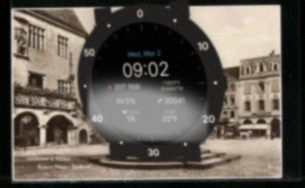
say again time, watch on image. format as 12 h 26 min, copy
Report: 9 h 02 min
